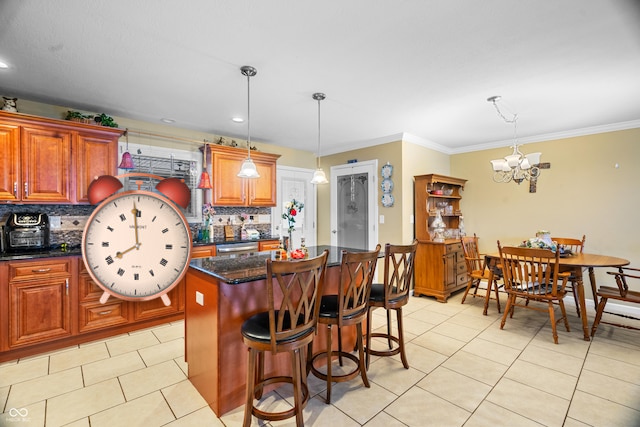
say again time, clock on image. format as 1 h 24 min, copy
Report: 7 h 59 min
